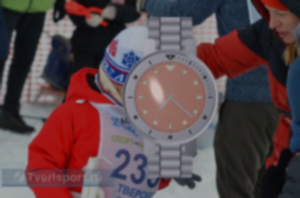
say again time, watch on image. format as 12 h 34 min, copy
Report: 7 h 22 min
